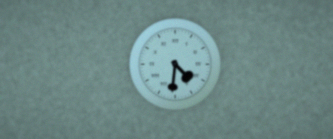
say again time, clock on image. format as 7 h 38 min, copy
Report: 4 h 31 min
